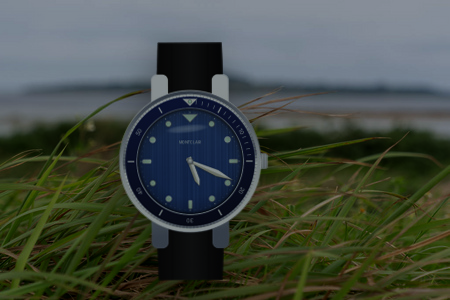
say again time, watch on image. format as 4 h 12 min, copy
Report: 5 h 19 min
